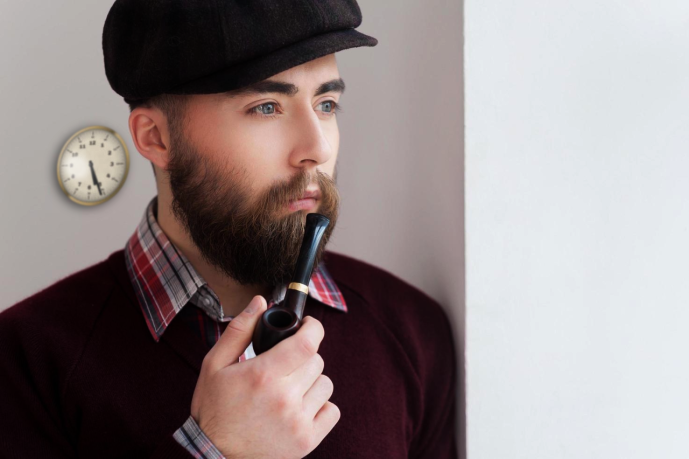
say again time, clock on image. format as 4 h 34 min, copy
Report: 5 h 26 min
